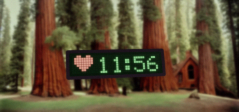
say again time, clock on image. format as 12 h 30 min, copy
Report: 11 h 56 min
